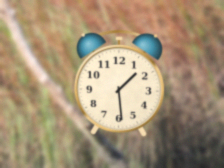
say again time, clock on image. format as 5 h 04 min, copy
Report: 1 h 29 min
